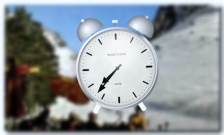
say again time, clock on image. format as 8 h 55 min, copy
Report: 7 h 37 min
